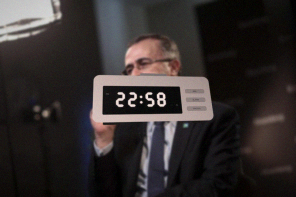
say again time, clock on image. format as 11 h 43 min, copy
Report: 22 h 58 min
